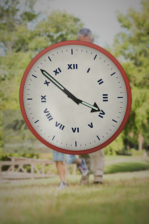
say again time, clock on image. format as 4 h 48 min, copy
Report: 3 h 52 min
